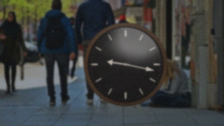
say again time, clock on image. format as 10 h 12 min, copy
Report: 9 h 17 min
